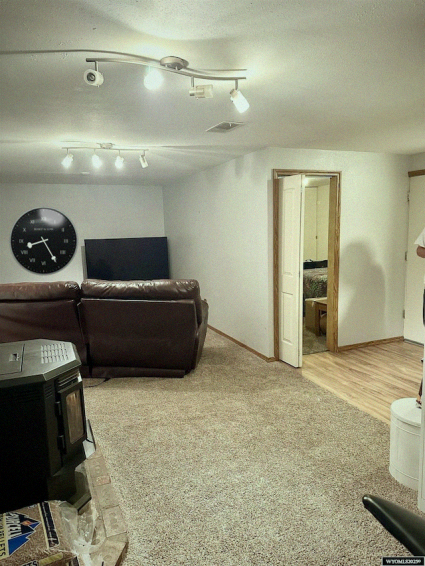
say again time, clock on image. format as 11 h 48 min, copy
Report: 8 h 25 min
